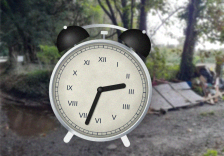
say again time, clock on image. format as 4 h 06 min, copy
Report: 2 h 33 min
